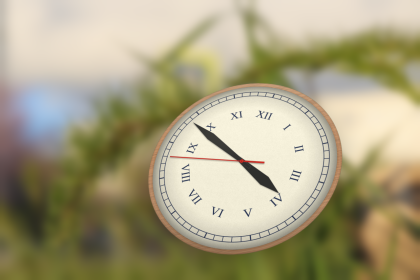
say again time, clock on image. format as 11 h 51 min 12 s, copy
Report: 3 h 48 min 43 s
